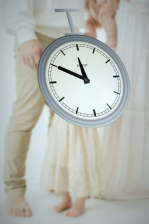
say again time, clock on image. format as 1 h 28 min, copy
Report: 11 h 50 min
